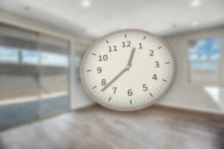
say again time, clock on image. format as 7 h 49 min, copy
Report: 12 h 38 min
